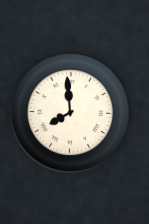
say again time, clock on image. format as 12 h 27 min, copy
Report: 7 h 59 min
